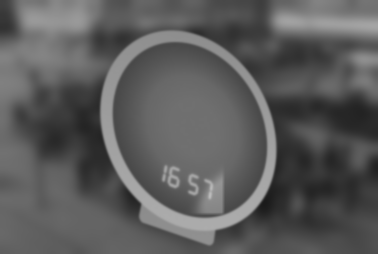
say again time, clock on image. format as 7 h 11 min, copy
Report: 16 h 57 min
